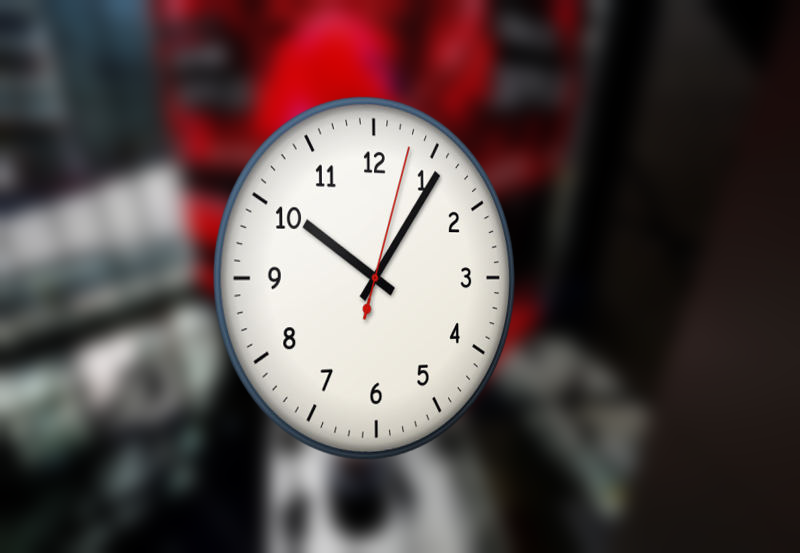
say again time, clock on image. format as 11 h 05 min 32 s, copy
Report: 10 h 06 min 03 s
